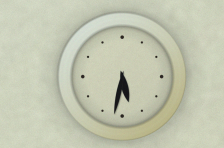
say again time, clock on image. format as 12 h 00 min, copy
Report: 5 h 32 min
